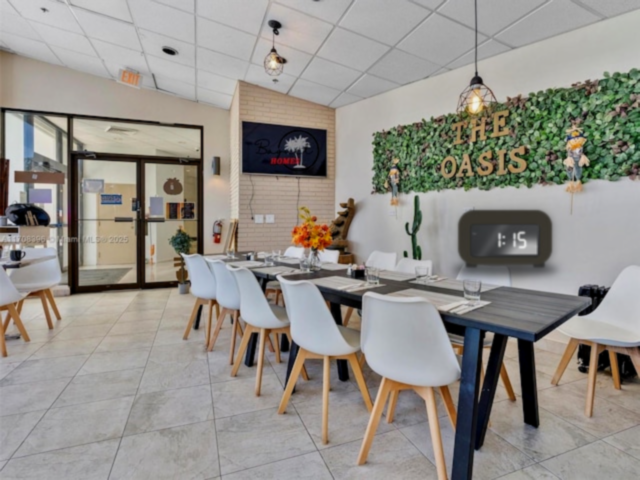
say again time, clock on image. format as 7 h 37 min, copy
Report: 1 h 15 min
